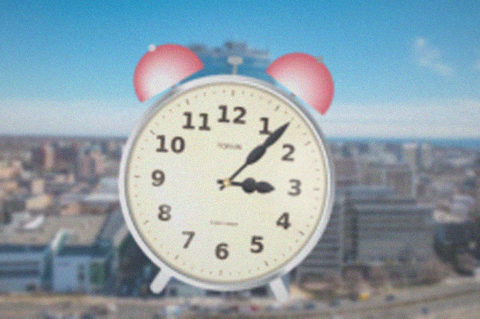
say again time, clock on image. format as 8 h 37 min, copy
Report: 3 h 07 min
